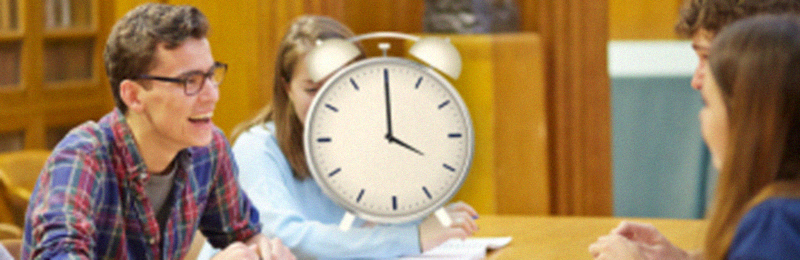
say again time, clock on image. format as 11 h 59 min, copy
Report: 4 h 00 min
